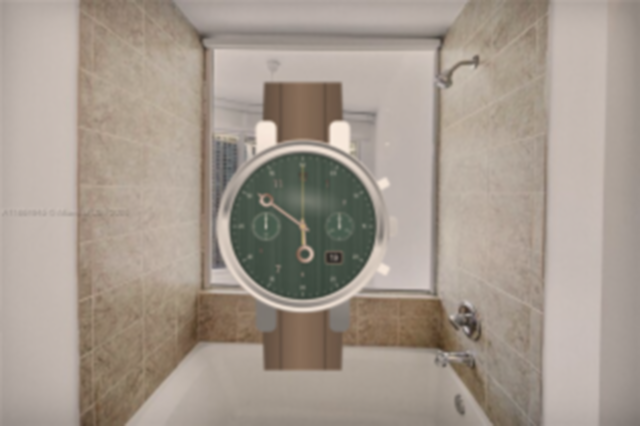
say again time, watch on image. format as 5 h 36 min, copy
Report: 5 h 51 min
